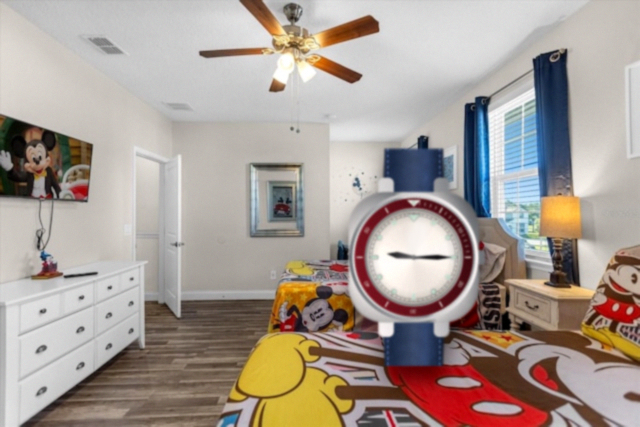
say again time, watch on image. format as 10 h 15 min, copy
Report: 9 h 15 min
